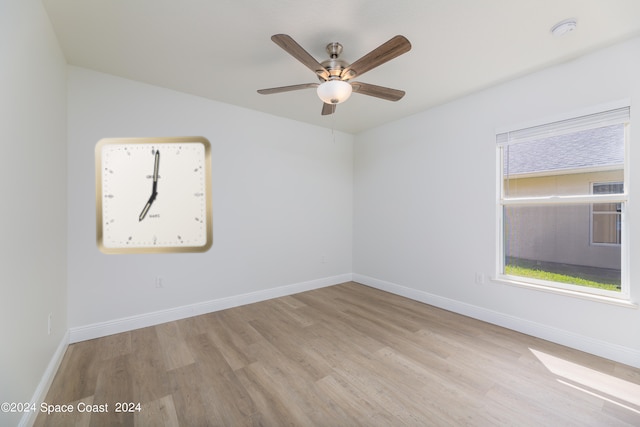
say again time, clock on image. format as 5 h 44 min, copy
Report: 7 h 01 min
